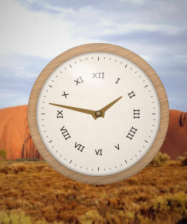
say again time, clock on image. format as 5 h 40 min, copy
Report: 1 h 47 min
